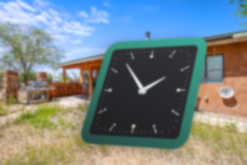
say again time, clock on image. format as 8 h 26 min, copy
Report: 1 h 53 min
